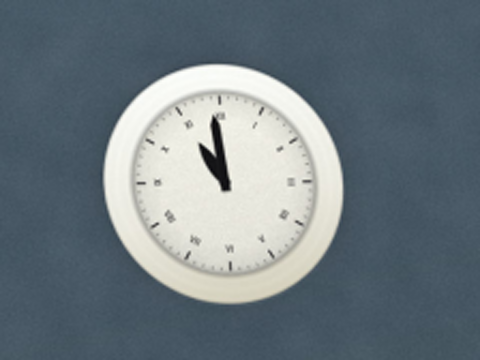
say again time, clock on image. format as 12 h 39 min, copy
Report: 10 h 59 min
